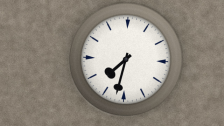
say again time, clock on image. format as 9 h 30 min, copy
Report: 7 h 32 min
